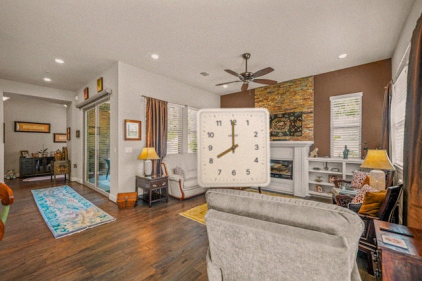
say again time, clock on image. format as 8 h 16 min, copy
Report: 8 h 00 min
